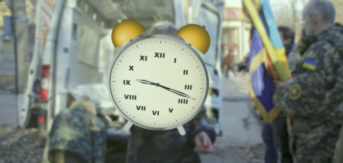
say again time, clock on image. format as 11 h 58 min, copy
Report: 9 h 18 min
